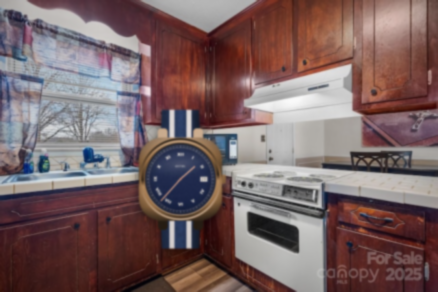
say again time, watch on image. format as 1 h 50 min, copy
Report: 1 h 37 min
